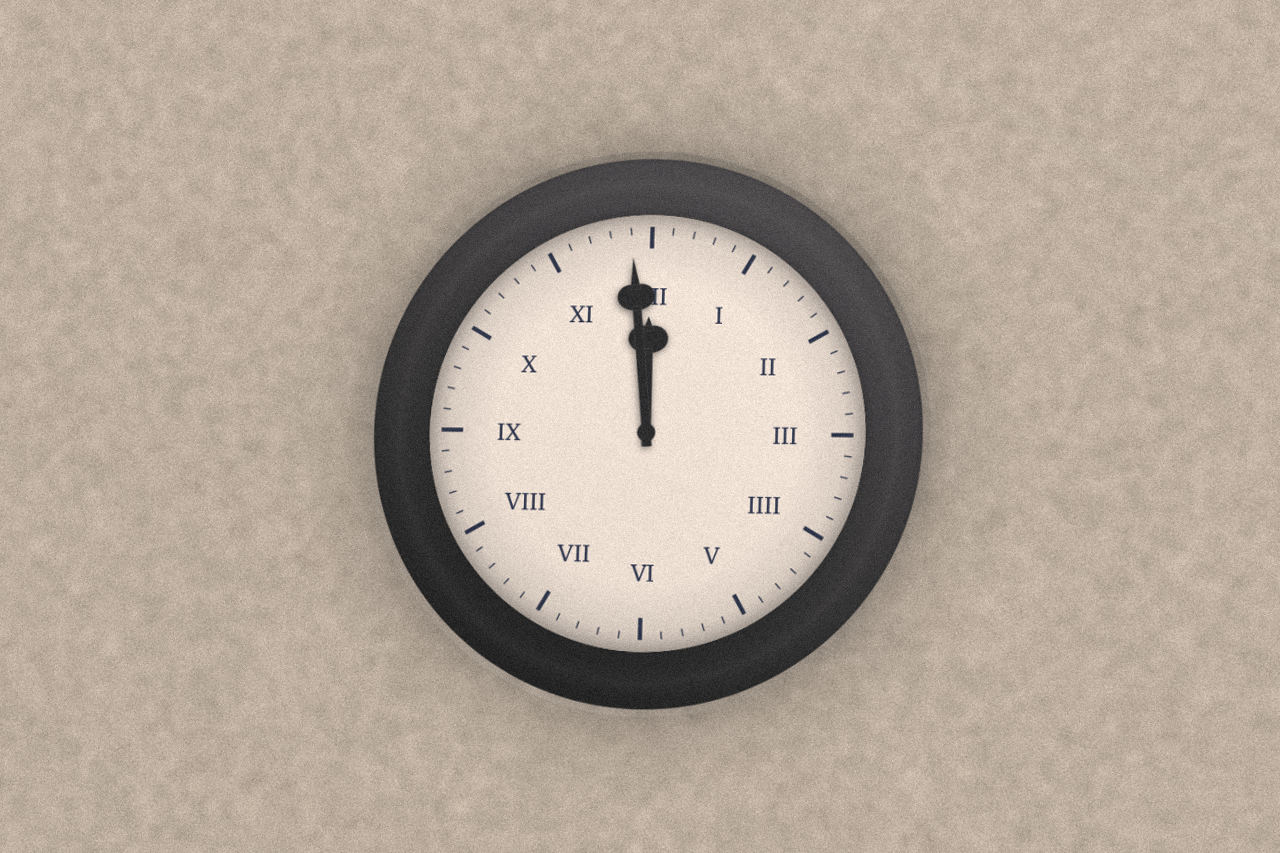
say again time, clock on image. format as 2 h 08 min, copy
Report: 11 h 59 min
